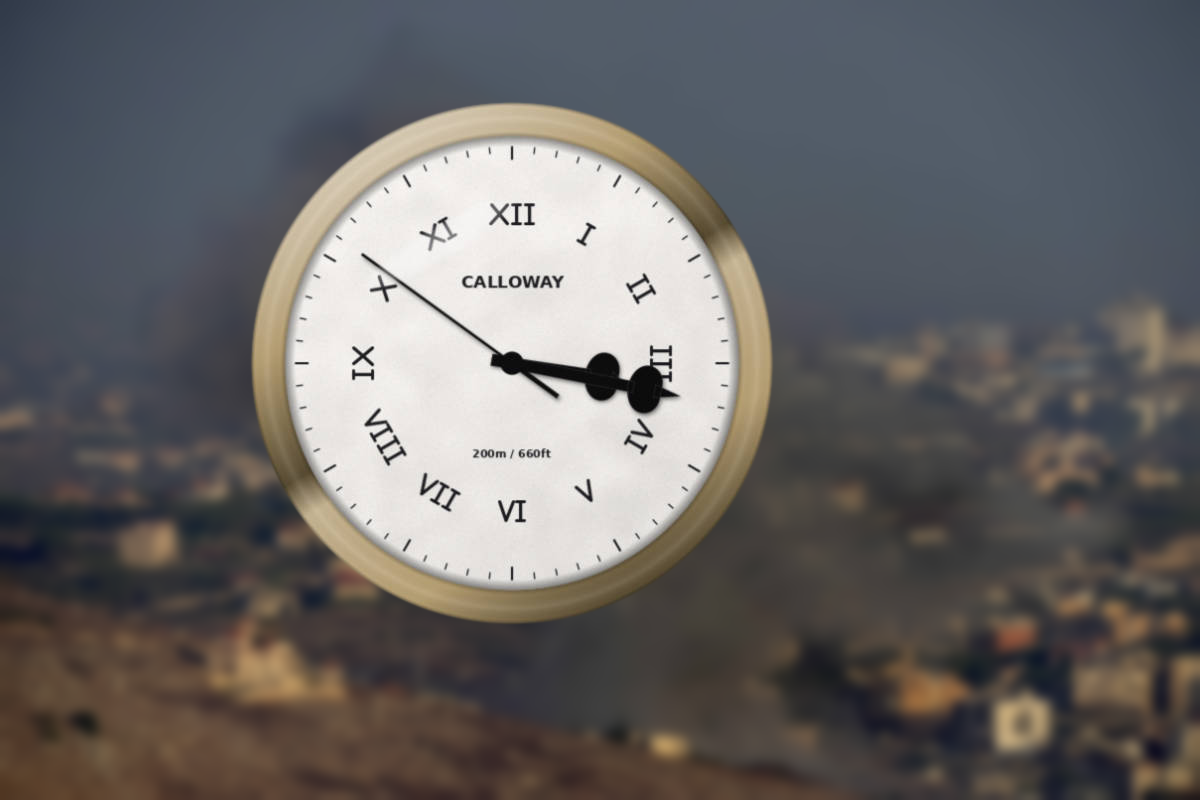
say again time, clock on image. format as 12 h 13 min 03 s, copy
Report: 3 h 16 min 51 s
